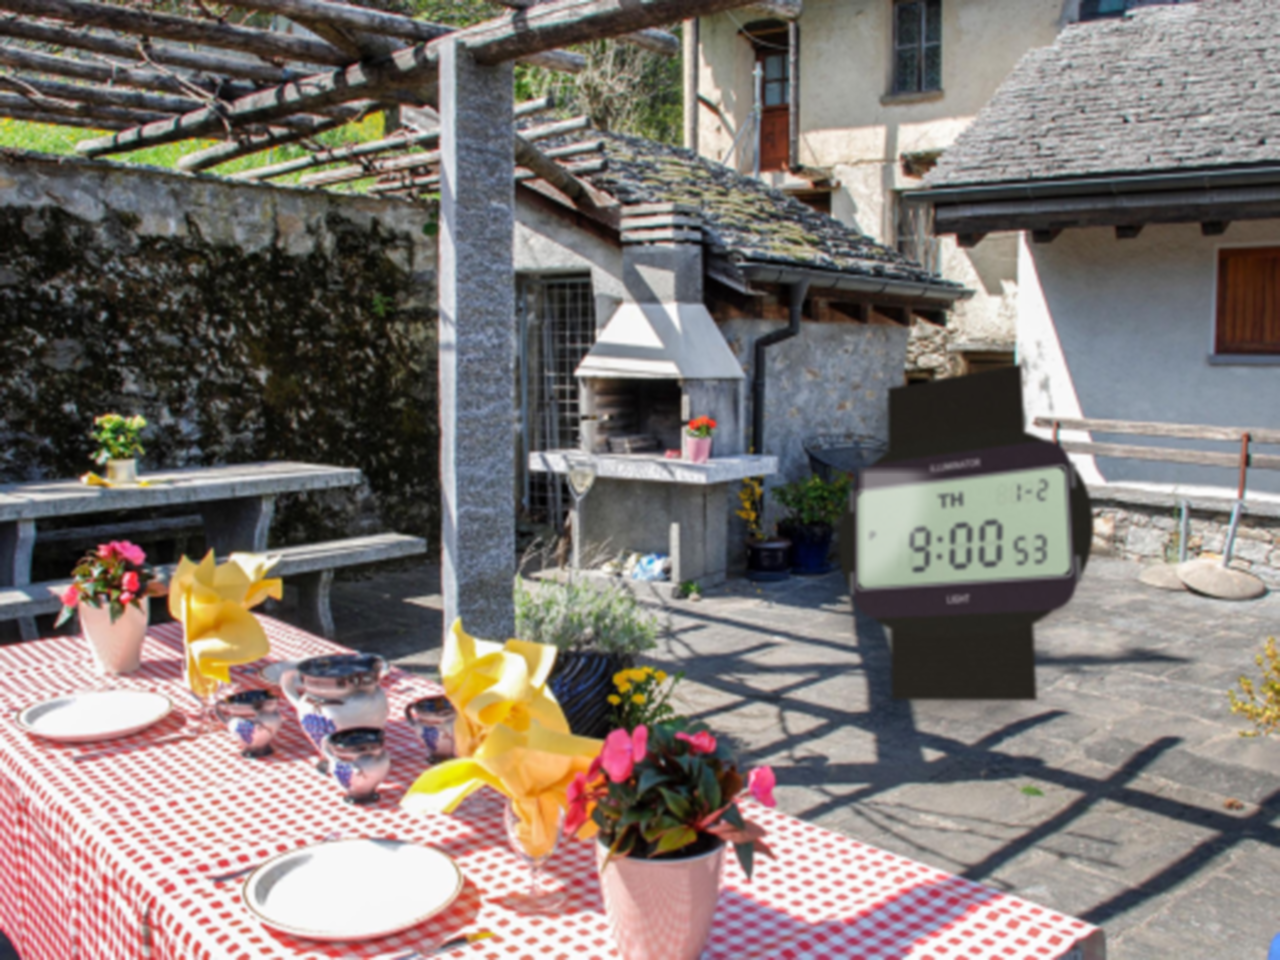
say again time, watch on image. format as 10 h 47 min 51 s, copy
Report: 9 h 00 min 53 s
